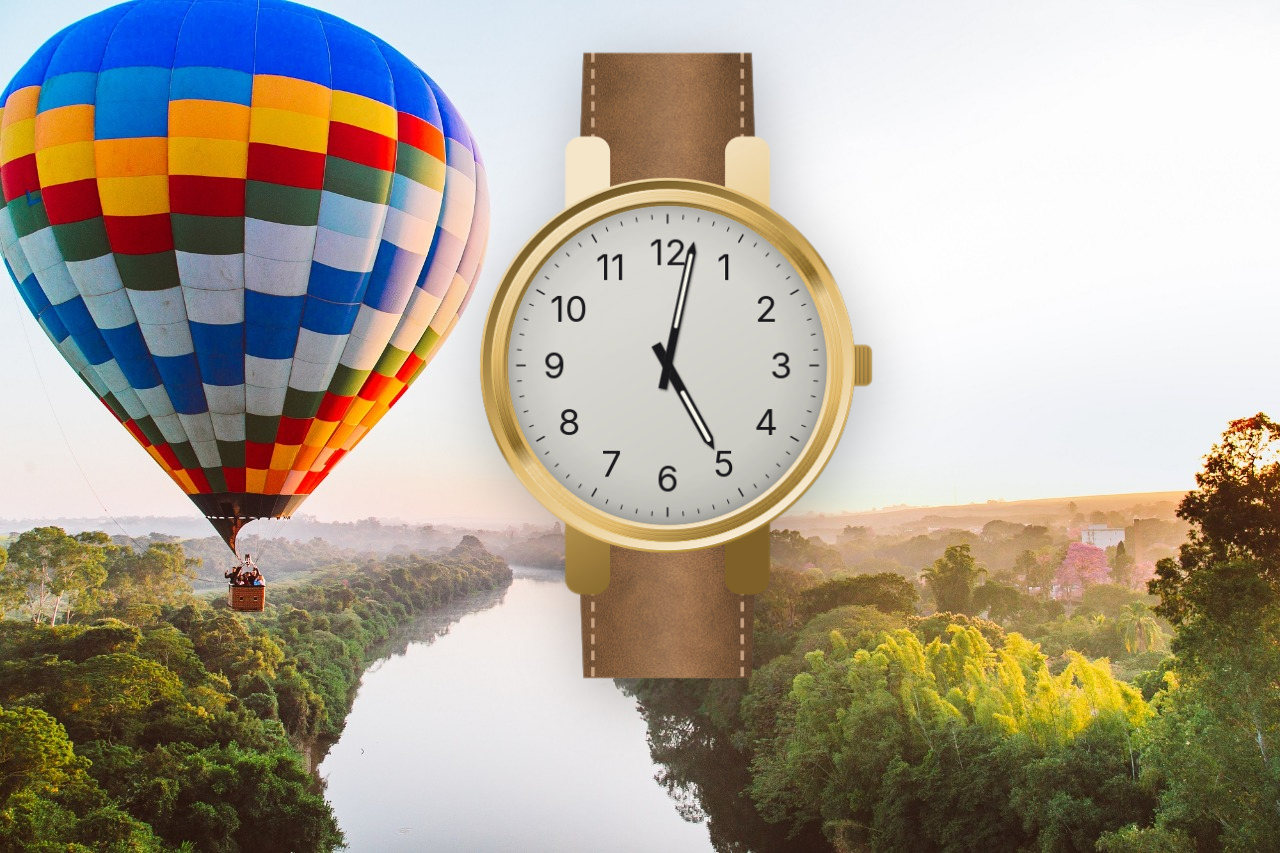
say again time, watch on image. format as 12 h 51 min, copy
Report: 5 h 02 min
